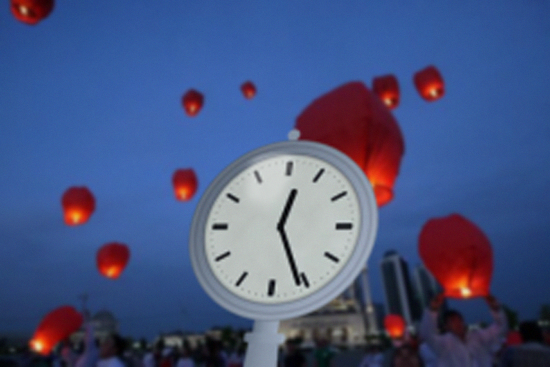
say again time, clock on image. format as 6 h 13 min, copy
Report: 12 h 26 min
